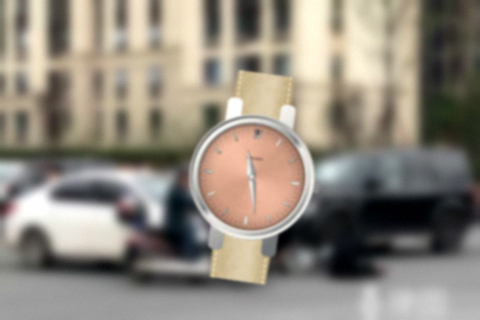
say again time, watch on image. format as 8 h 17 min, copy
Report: 11 h 28 min
